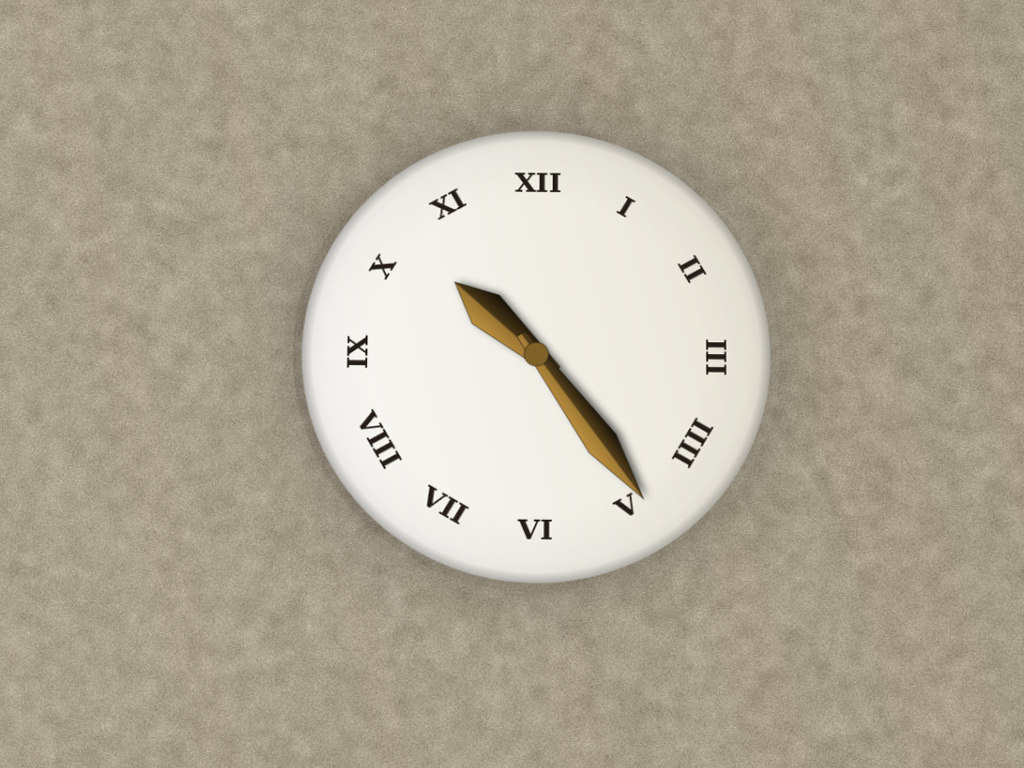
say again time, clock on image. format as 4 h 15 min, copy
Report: 10 h 24 min
